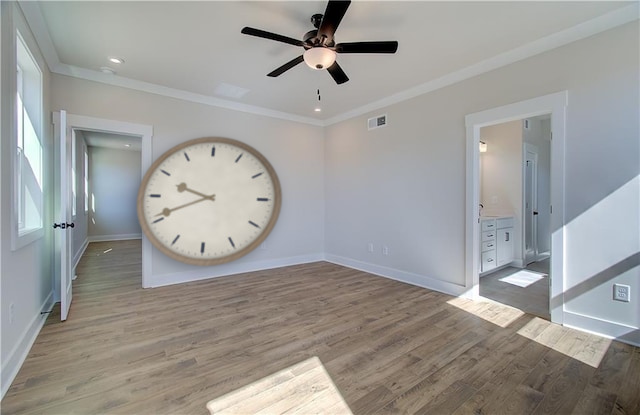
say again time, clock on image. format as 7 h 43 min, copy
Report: 9 h 41 min
